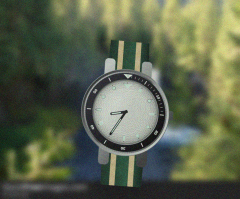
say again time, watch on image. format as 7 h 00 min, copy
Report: 8 h 35 min
